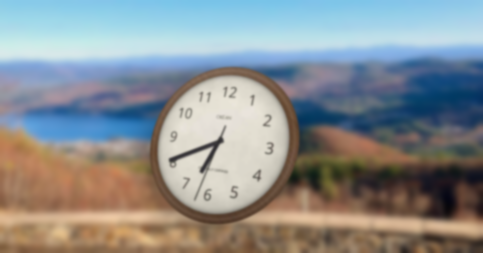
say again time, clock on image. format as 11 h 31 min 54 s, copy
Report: 6 h 40 min 32 s
